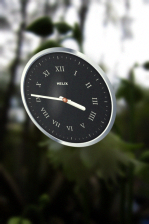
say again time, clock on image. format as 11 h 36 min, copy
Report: 3 h 46 min
